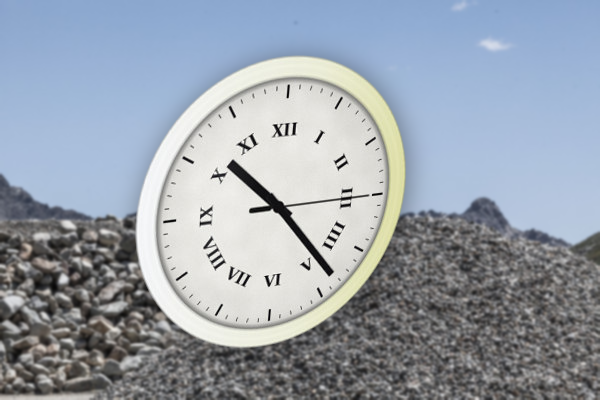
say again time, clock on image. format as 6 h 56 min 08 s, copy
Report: 10 h 23 min 15 s
